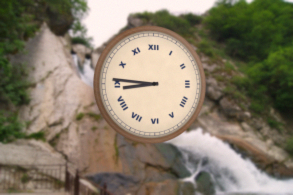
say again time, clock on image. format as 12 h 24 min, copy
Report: 8 h 46 min
